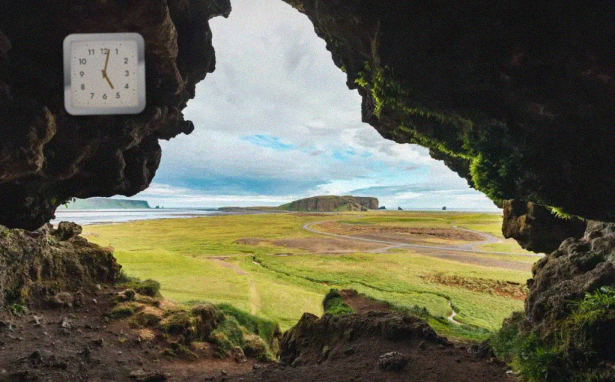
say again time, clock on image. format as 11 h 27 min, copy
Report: 5 h 02 min
